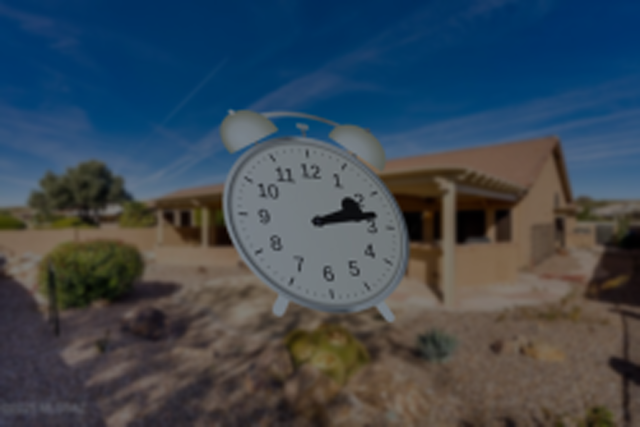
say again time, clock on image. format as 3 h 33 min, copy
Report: 2 h 13 min
